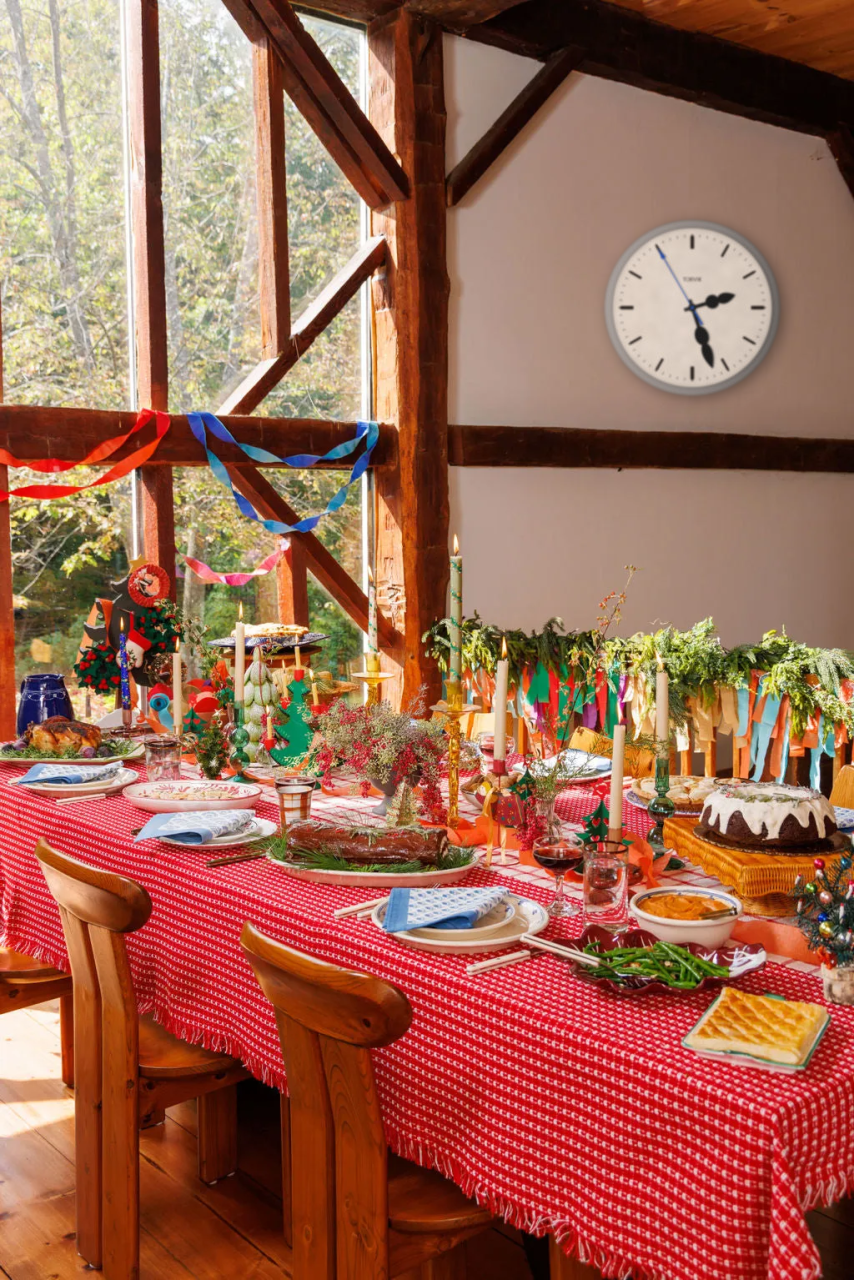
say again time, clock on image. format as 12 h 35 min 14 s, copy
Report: 2 h 26 min 55 s
